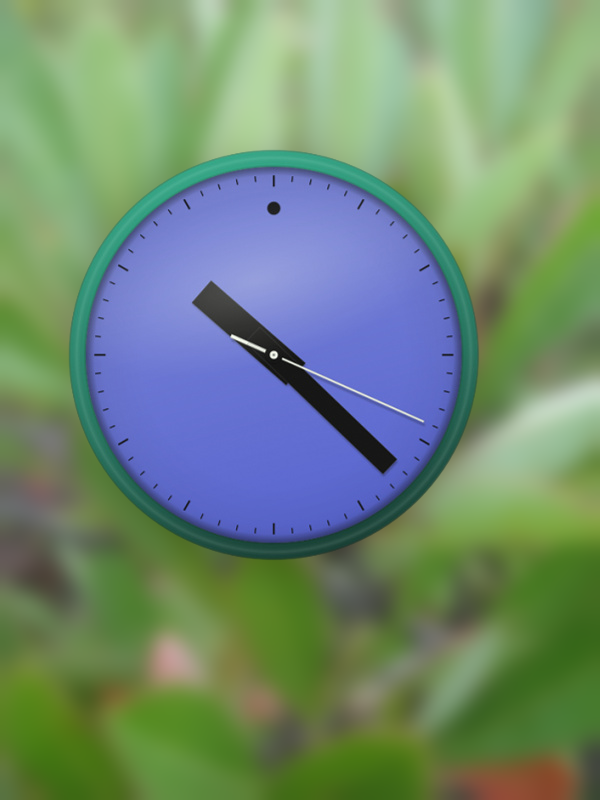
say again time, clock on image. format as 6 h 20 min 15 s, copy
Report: 10 h 22 min 19 s
